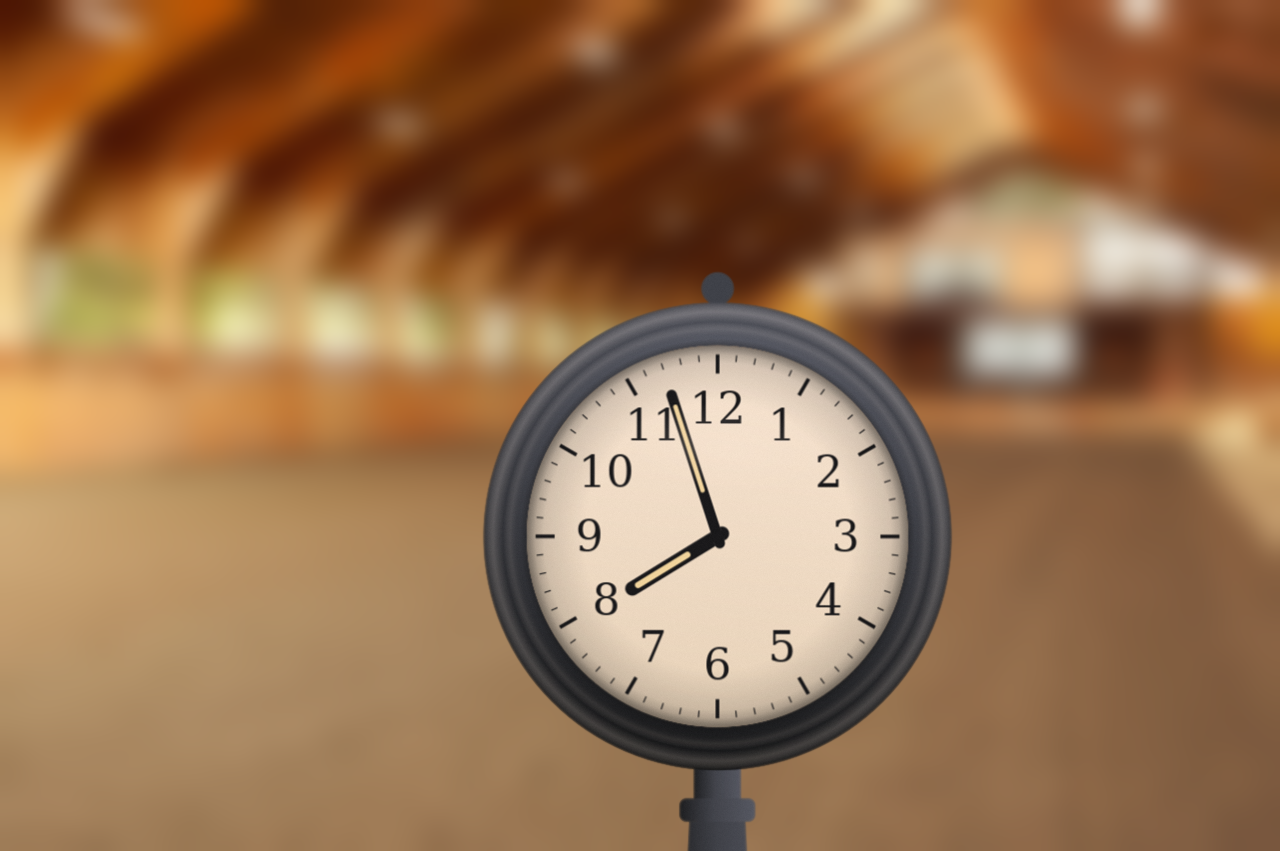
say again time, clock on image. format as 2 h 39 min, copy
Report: 7 h 57 min
